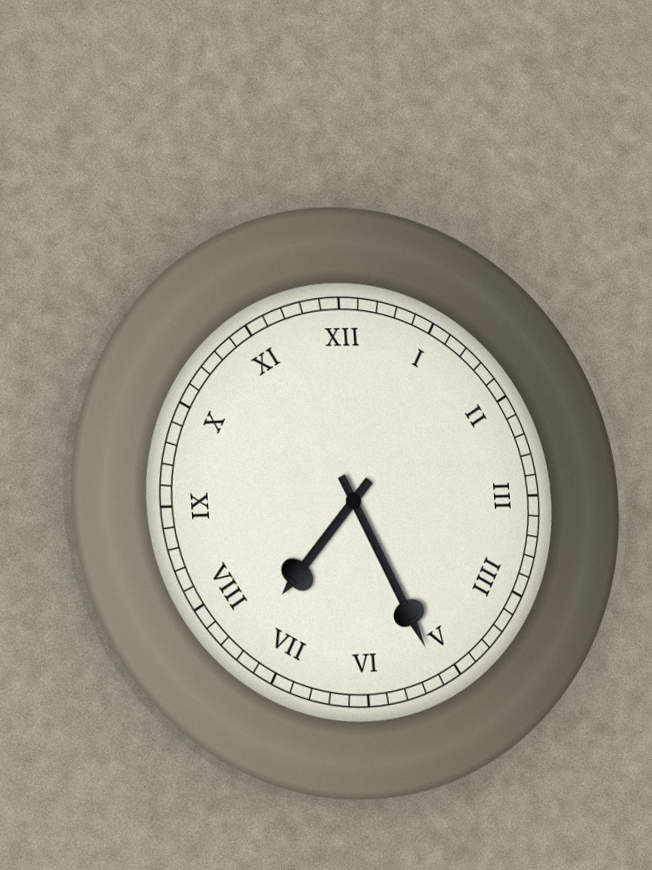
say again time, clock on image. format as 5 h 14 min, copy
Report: 7 h 26 min
